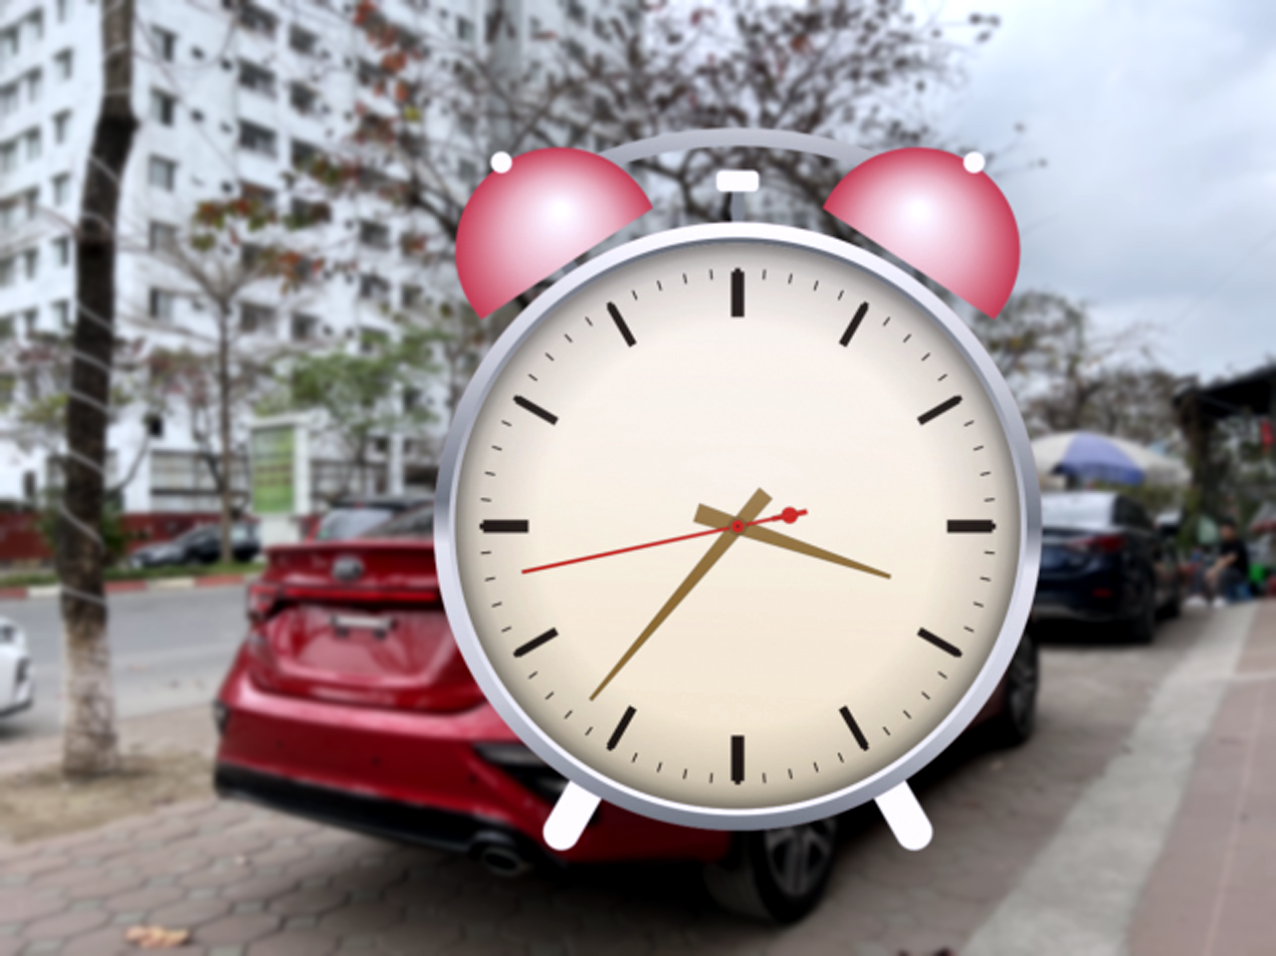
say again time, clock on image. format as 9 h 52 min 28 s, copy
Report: 3 h 36 min 43 s
